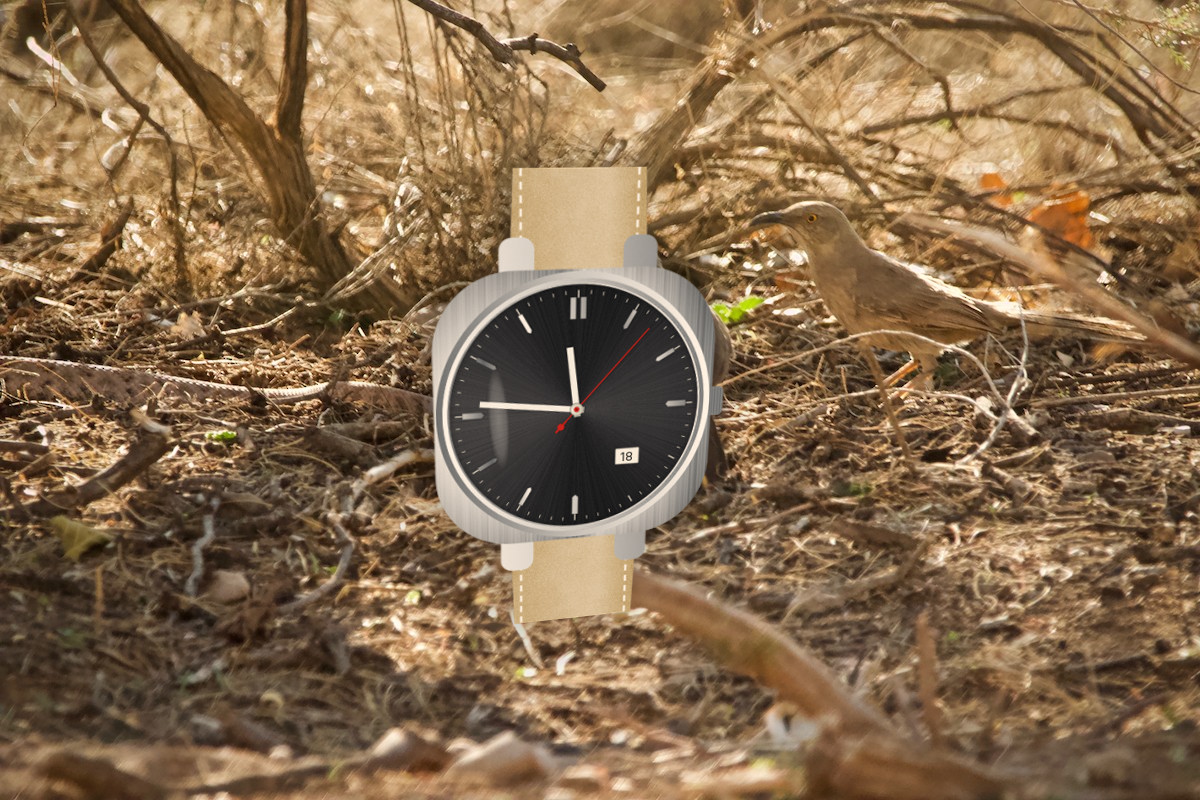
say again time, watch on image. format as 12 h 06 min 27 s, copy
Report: 11 h 46 min 07 s
